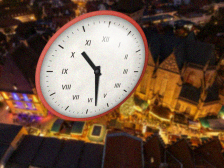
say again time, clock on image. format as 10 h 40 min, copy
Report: 10 h 28 min
